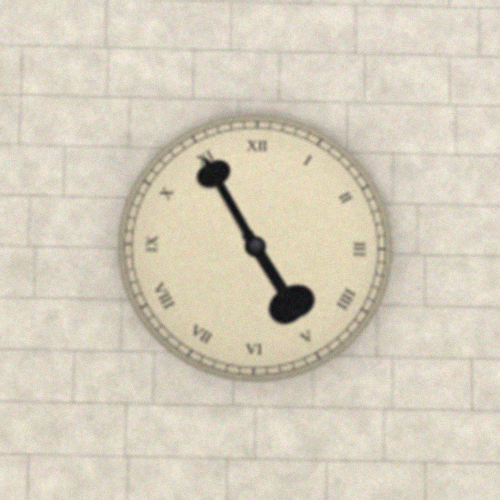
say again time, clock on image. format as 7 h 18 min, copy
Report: 4 h 55 min
